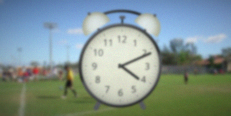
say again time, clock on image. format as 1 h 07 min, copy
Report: 4 h 11 min
